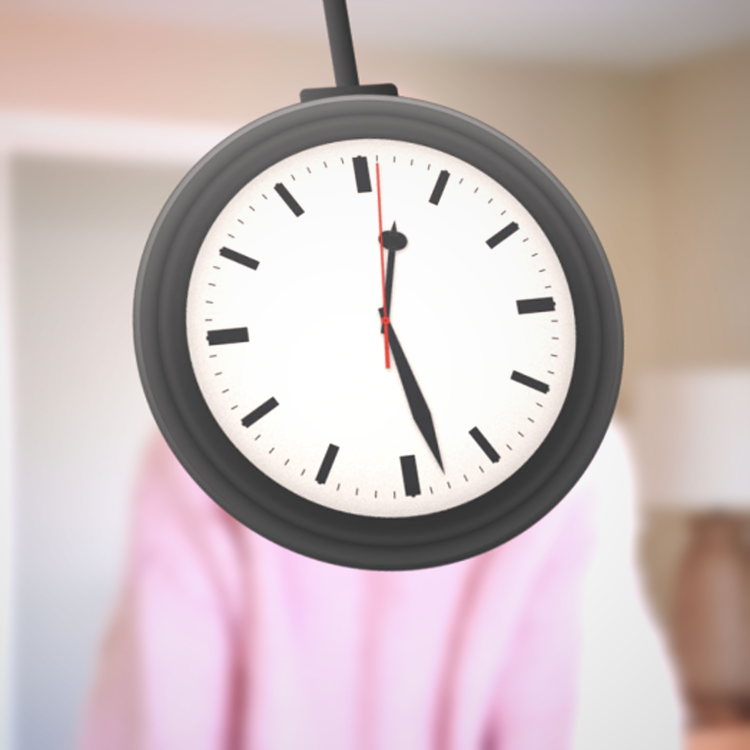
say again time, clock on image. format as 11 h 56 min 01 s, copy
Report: 12 h 28 min 01 s
